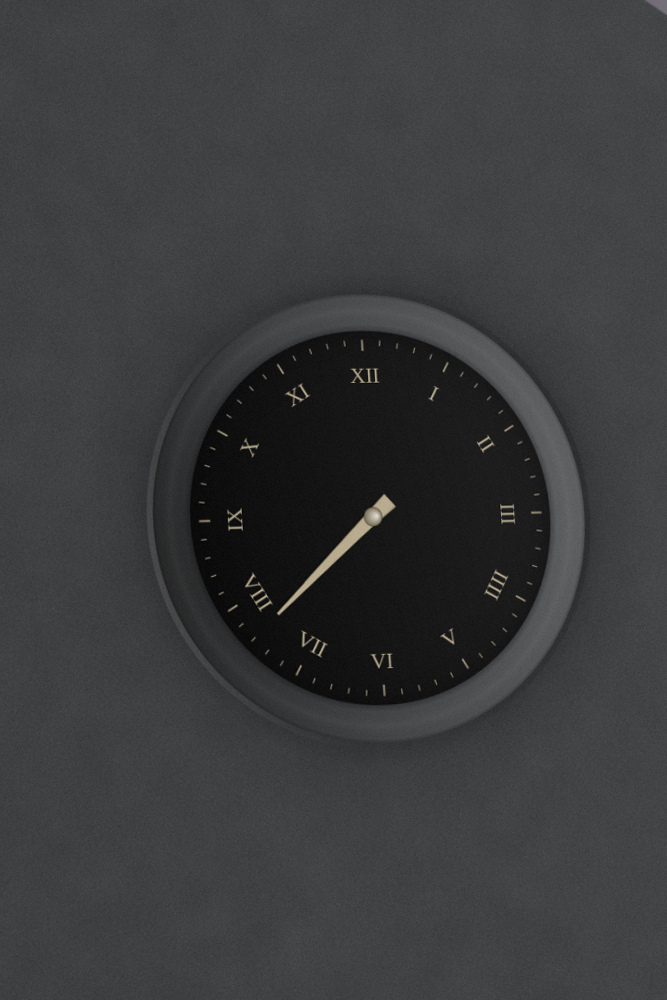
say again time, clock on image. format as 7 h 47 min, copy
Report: 7 h 38 min
